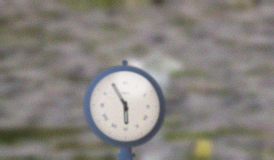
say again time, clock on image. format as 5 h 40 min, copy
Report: 5 h 55 min
